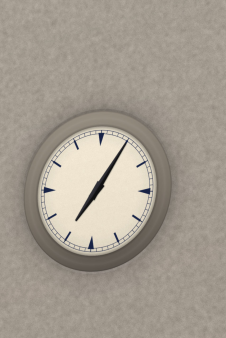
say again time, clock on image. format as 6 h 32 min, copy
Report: 7 h 05 min
